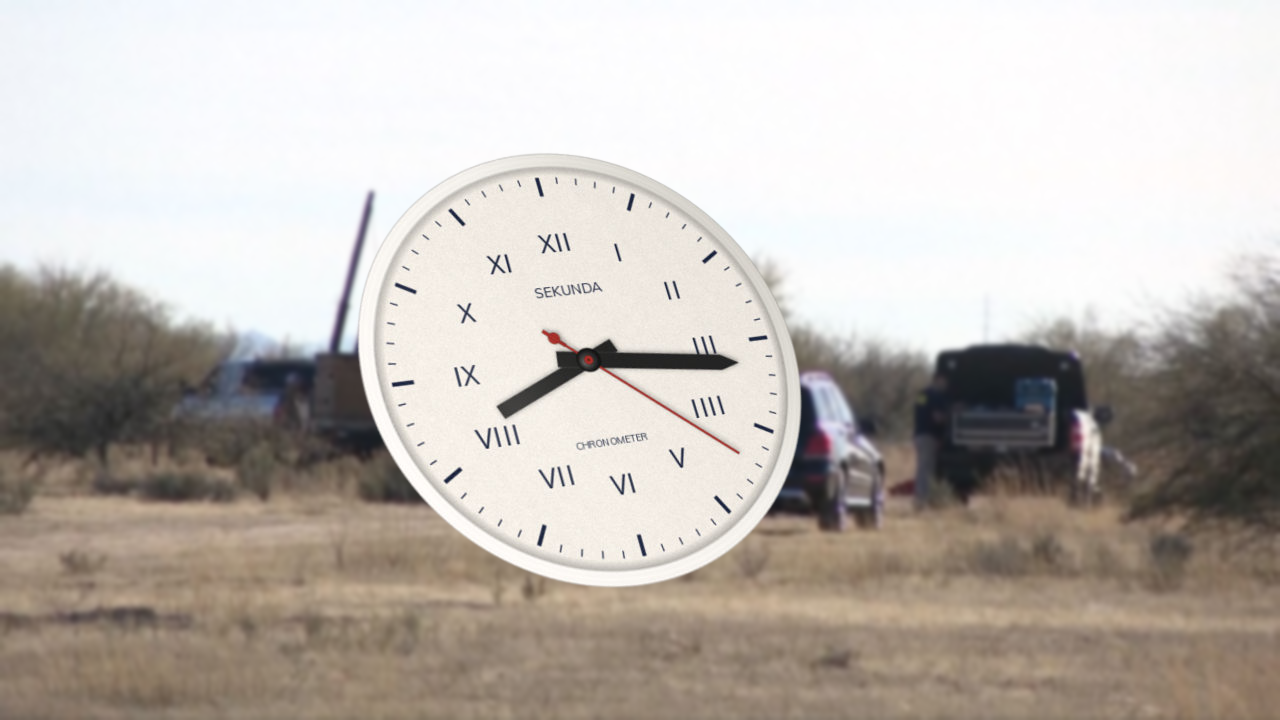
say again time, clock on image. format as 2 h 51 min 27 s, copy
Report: 8 h 16 min 22 s
